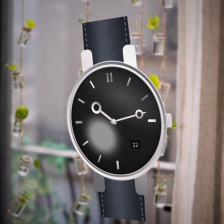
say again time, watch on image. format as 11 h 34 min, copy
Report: 10 h 13 min
